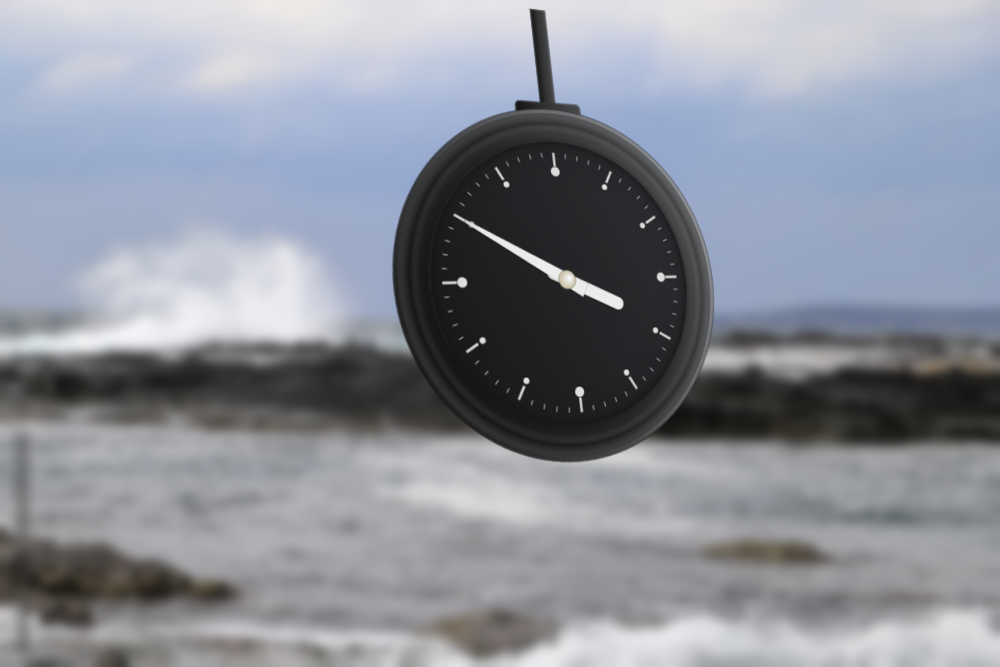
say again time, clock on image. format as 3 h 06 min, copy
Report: 3 h 50 min
